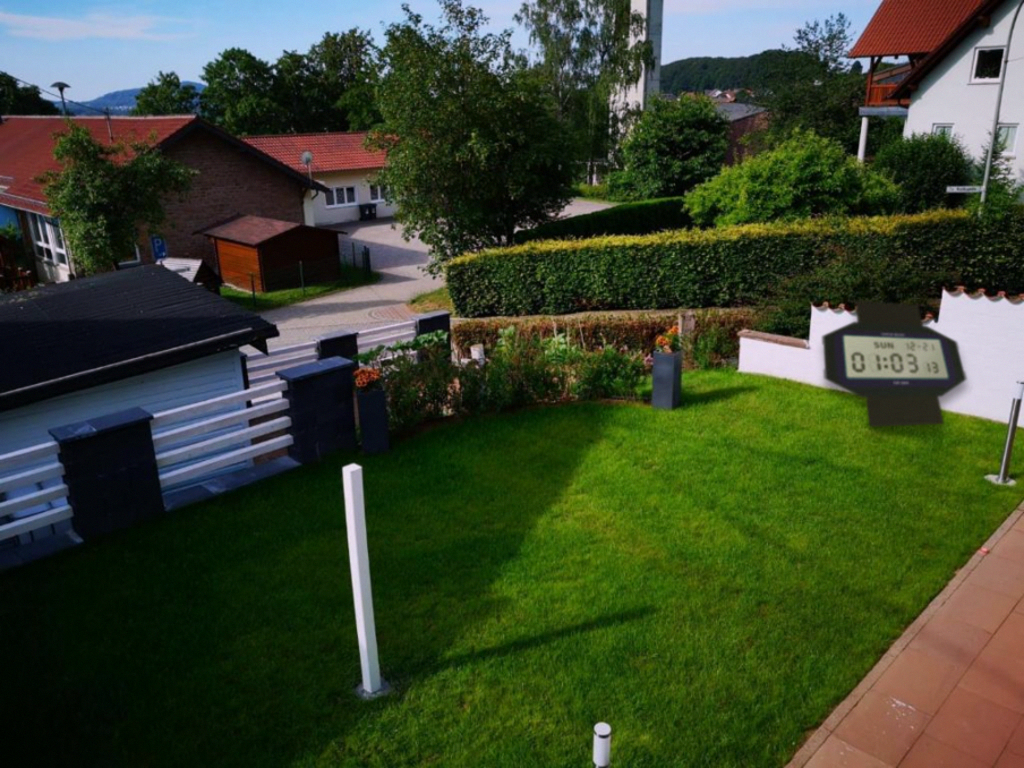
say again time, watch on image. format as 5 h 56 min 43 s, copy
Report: 1 h 03 min 13 s
